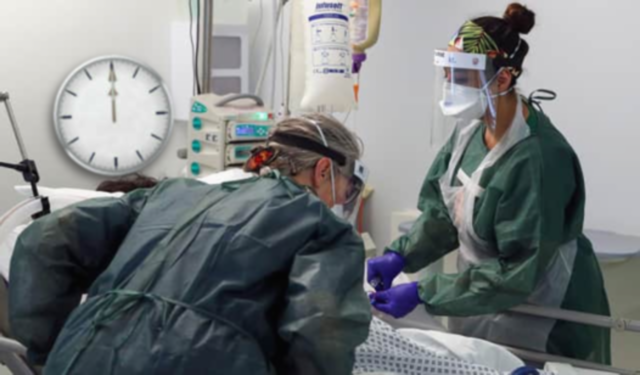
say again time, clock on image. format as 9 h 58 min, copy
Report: 12 h 00 min
